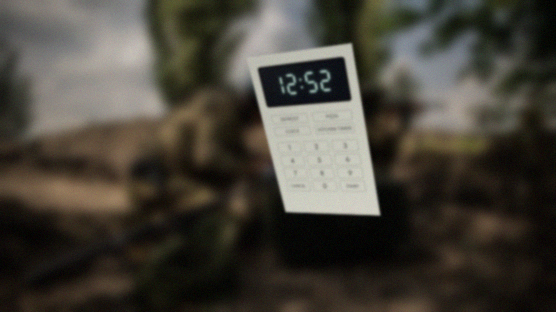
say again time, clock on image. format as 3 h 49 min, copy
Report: 12 h 52 min
